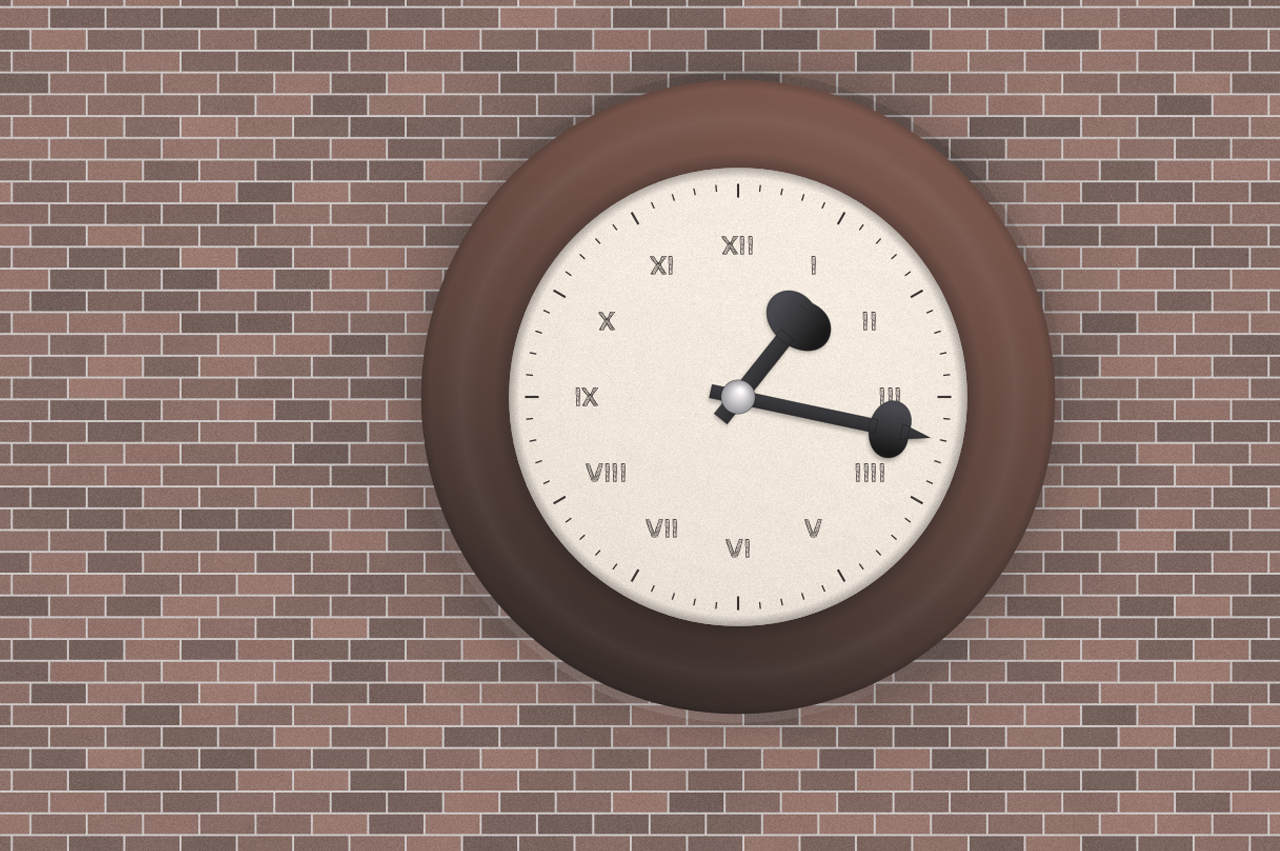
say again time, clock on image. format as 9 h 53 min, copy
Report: 1 h 17 min
